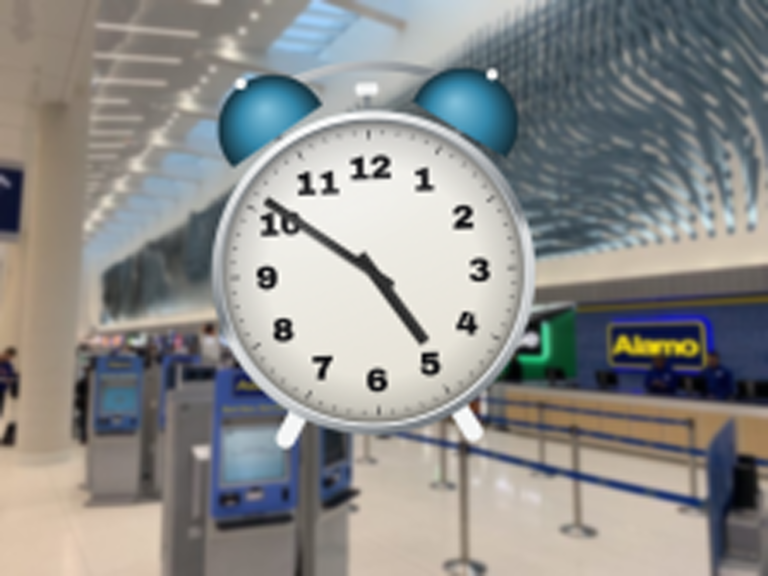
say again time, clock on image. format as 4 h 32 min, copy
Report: 4 h 51 min
